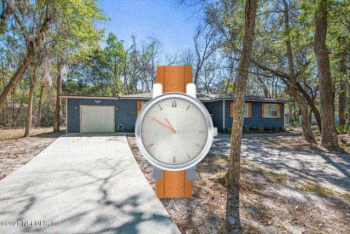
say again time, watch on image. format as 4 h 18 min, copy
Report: 10 h 50 min
